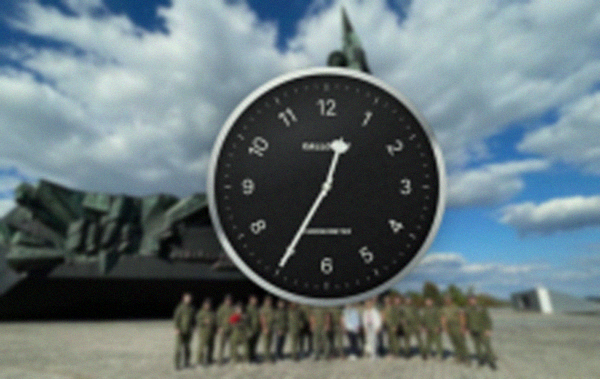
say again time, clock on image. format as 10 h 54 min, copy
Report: 12 h 35 min
